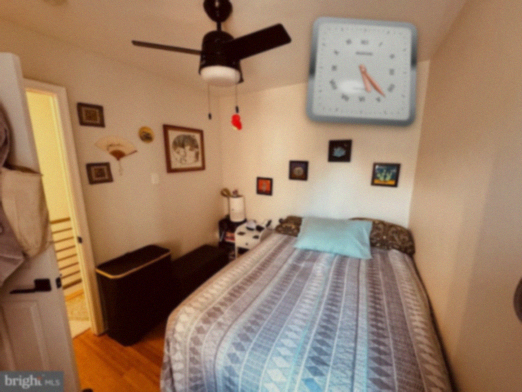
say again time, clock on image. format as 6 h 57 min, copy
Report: 5 h 23 min
